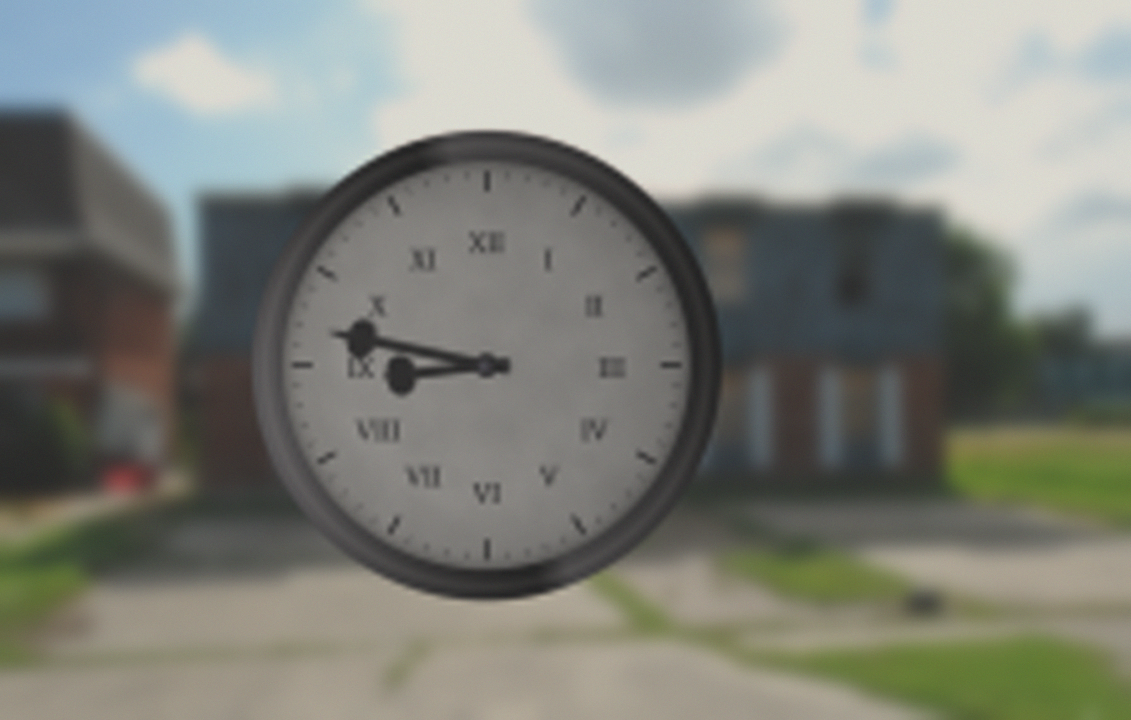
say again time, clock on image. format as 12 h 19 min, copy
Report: 8 h 47 min
